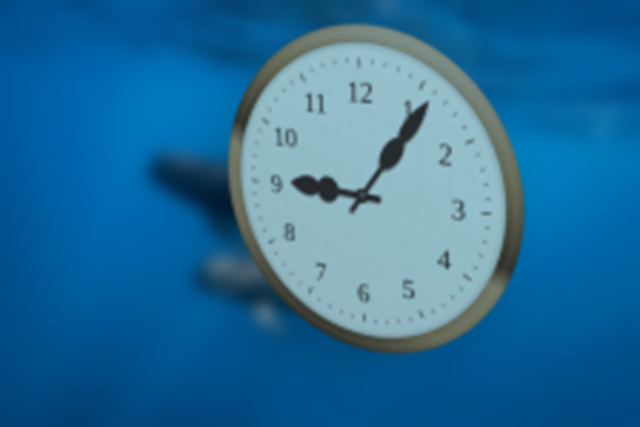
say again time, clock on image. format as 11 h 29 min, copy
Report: 9 h 06 min
